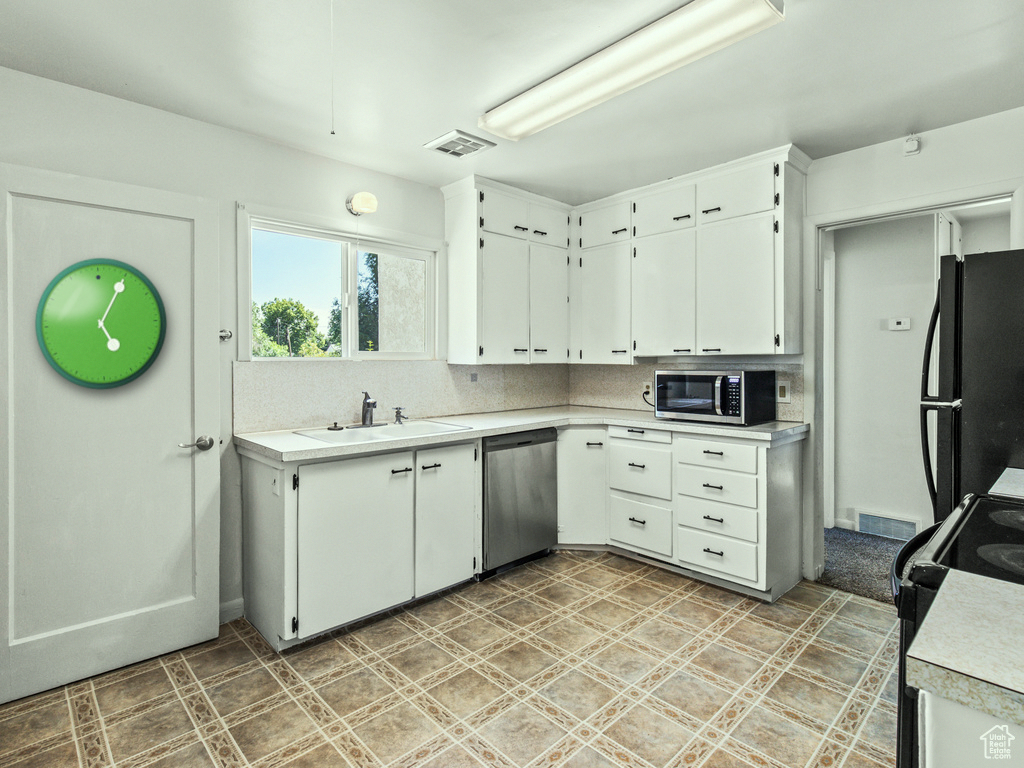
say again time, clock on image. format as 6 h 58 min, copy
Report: 5 h 05 min
